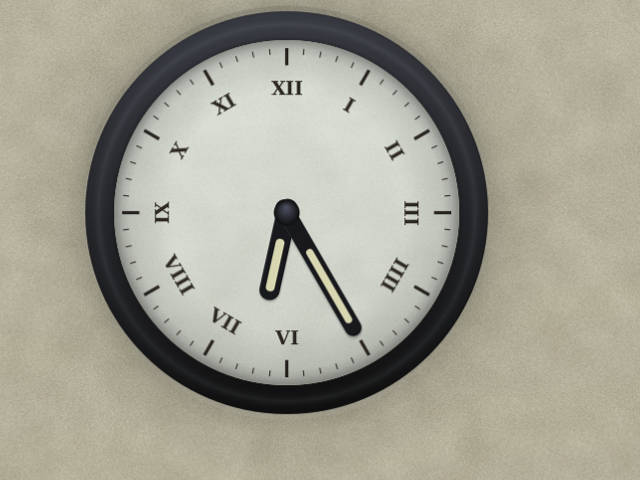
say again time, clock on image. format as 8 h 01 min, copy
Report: 6 h 25 min
